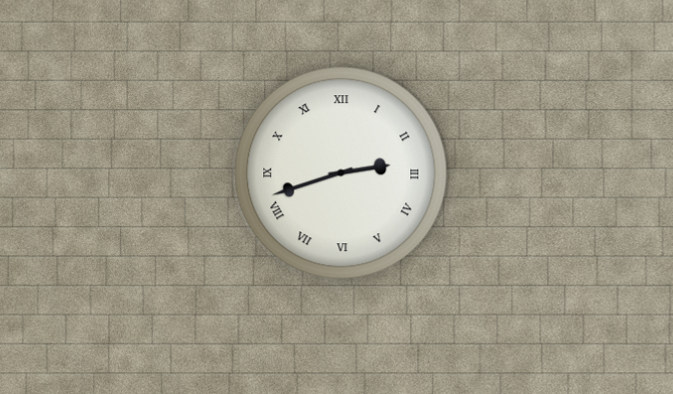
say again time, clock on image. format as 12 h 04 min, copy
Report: 2 h 42 min
